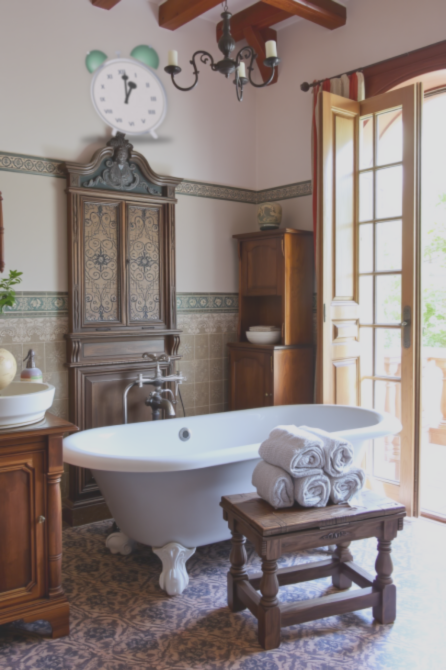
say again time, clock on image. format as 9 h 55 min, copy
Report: 1 h 01 min
